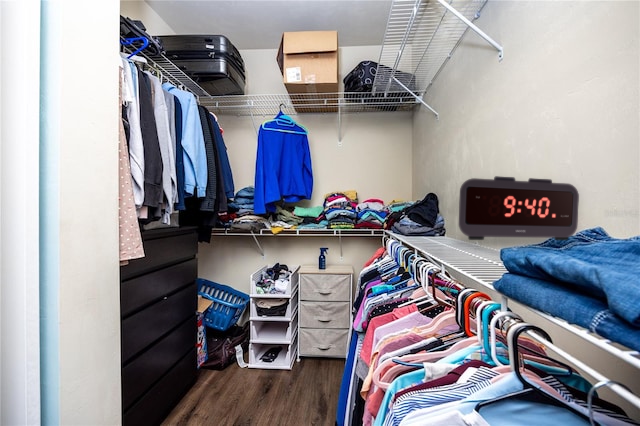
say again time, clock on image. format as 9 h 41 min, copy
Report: 9 h 40 min
